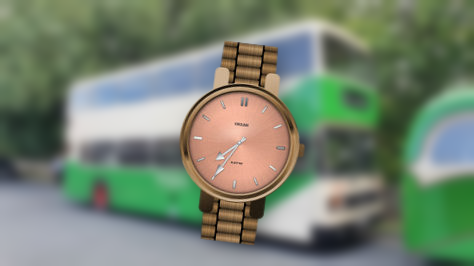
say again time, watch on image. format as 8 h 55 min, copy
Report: 7 h 35 min
